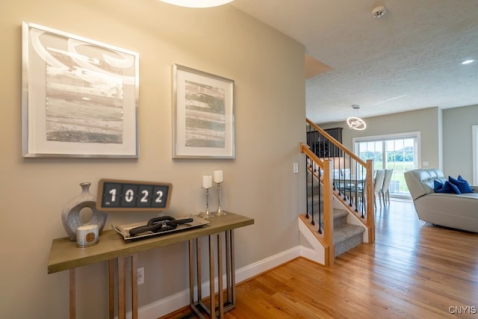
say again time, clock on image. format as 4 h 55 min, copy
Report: 10 h 22 min
